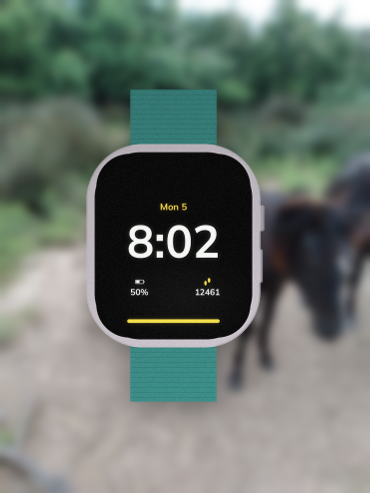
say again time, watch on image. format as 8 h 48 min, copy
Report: 8 h 02 min
